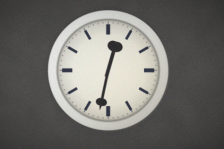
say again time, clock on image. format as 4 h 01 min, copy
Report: 12 h 32 min
